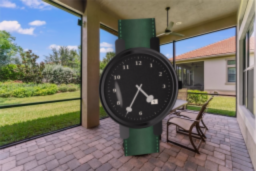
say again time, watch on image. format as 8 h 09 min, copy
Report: 4 h 35 min
